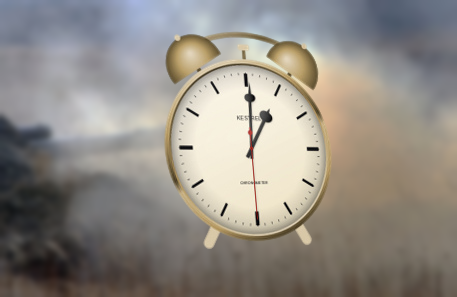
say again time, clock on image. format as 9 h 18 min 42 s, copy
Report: 1 h 00 min 30 s
